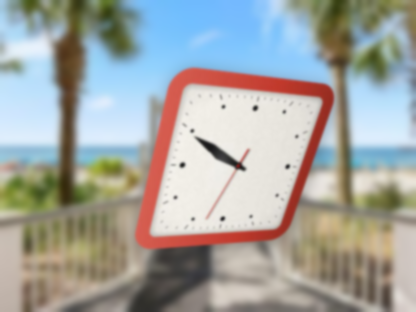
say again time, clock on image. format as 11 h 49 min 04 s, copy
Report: 9 h 49 min 33 s
